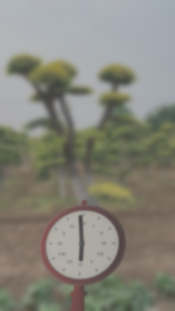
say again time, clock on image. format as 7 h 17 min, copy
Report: 5 h 59 min
